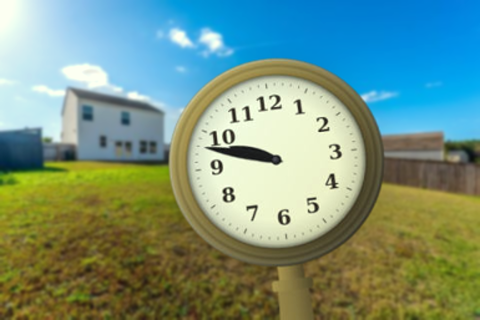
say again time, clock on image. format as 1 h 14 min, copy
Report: 9 h 48 min
